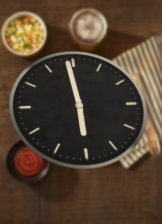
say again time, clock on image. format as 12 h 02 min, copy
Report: 5 h 59 min
